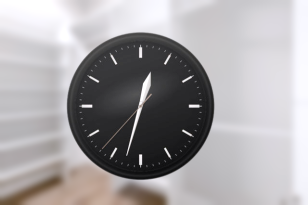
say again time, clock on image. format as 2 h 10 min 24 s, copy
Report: 12 h 32 min 37 s
